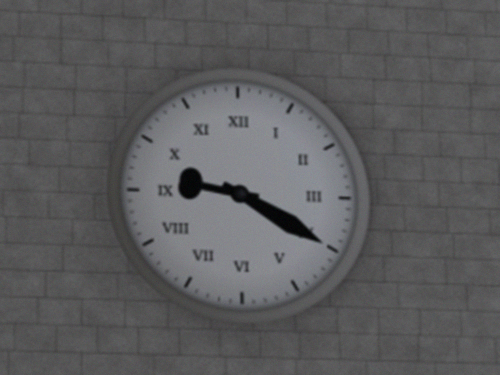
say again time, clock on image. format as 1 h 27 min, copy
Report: 9 h 20 min
